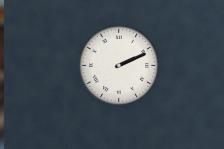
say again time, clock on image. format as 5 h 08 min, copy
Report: 2 h 11 min
